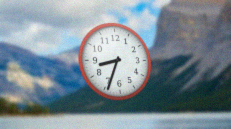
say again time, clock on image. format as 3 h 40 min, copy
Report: 8 h 34 min
